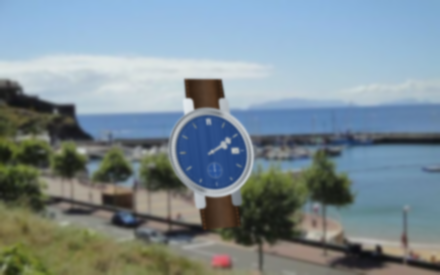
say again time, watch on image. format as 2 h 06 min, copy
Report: 2 h 10 min
